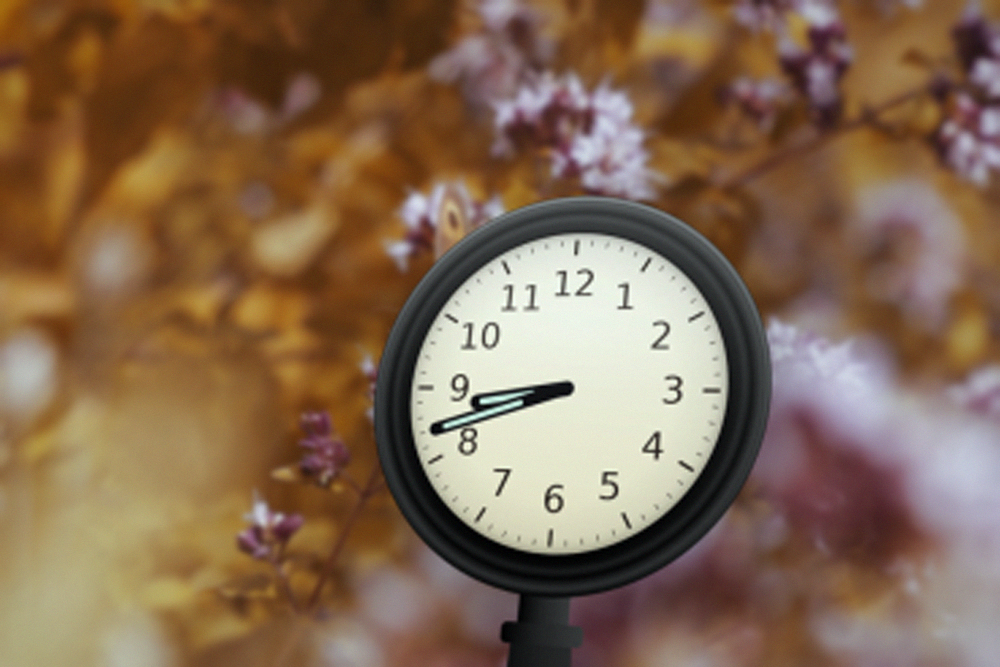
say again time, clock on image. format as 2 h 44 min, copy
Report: 8 h 42 min
